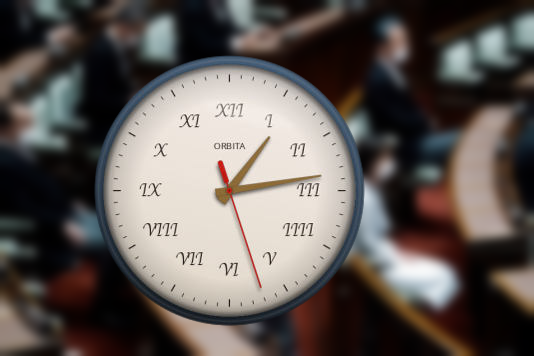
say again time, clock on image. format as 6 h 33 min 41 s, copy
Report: 1 h 13 min 27 s
